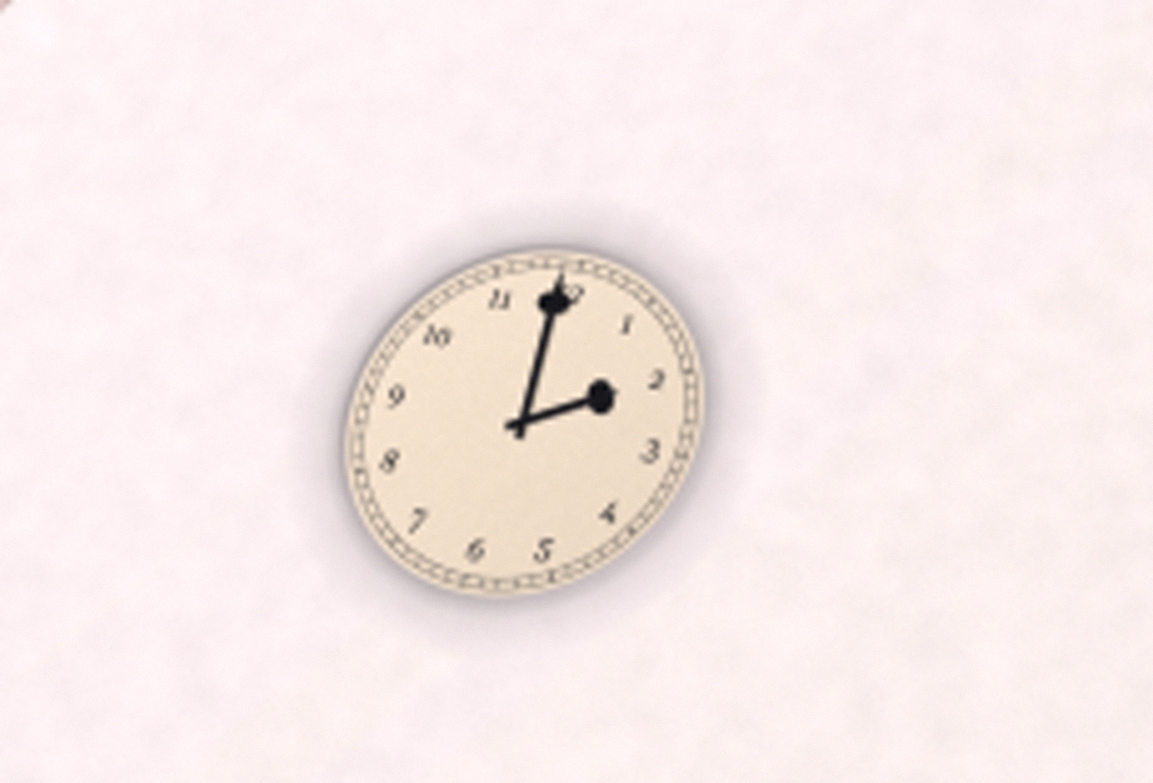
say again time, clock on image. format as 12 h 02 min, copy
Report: 1 h 59 min
